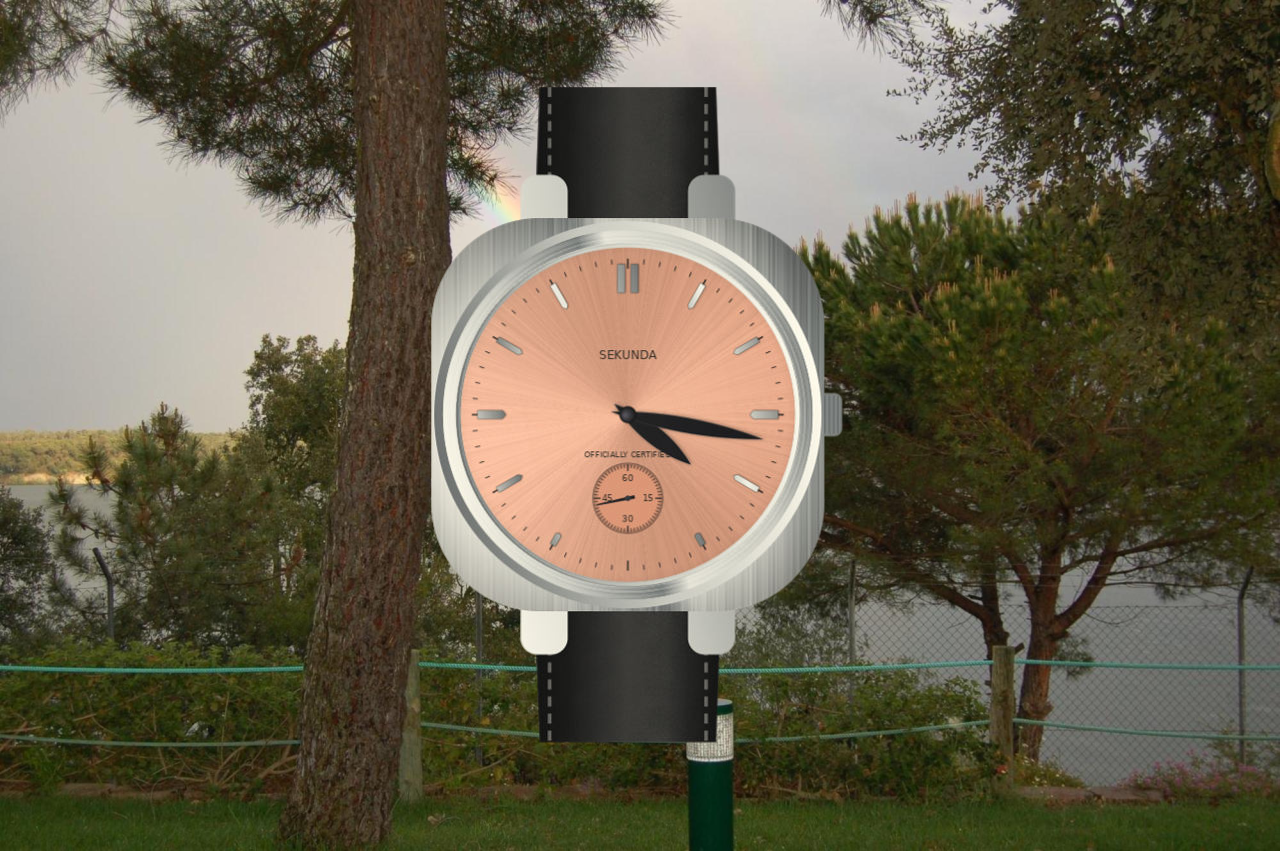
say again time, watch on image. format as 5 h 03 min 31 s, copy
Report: 4 h 16 min 43 s
